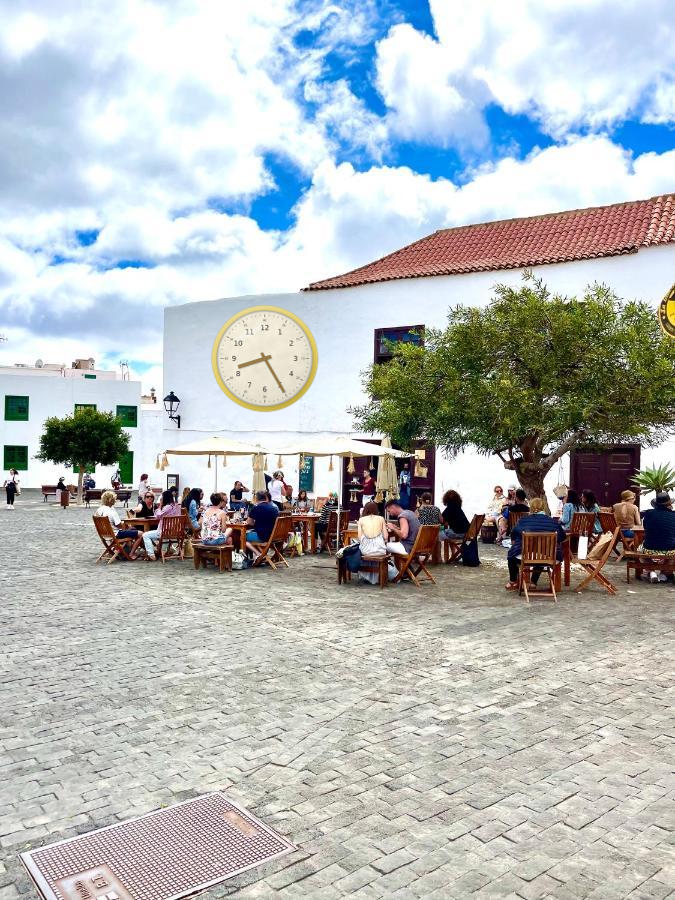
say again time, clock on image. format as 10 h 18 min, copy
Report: 8 h 25 min
